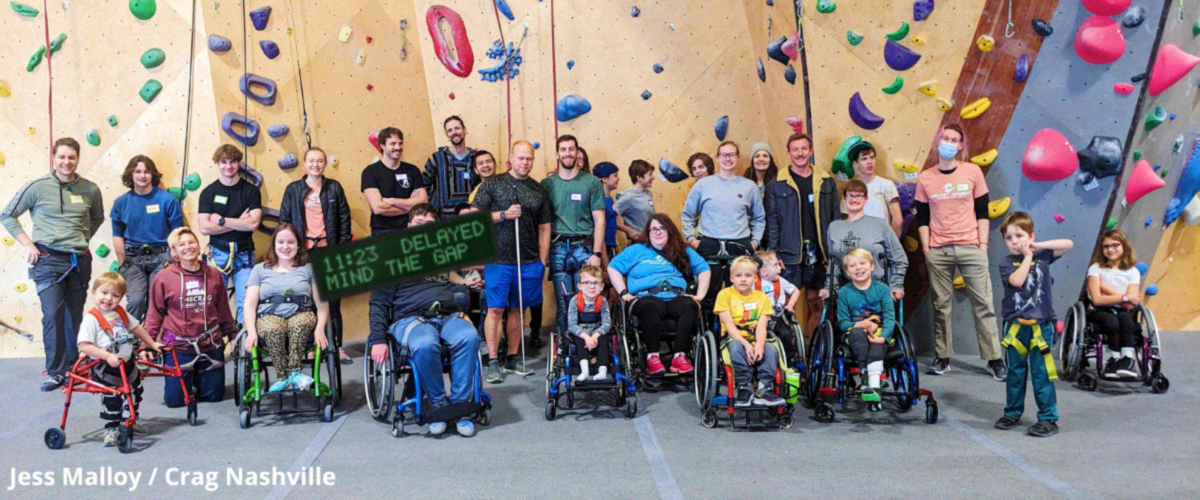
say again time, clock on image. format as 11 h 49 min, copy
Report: 11 h 23 min
